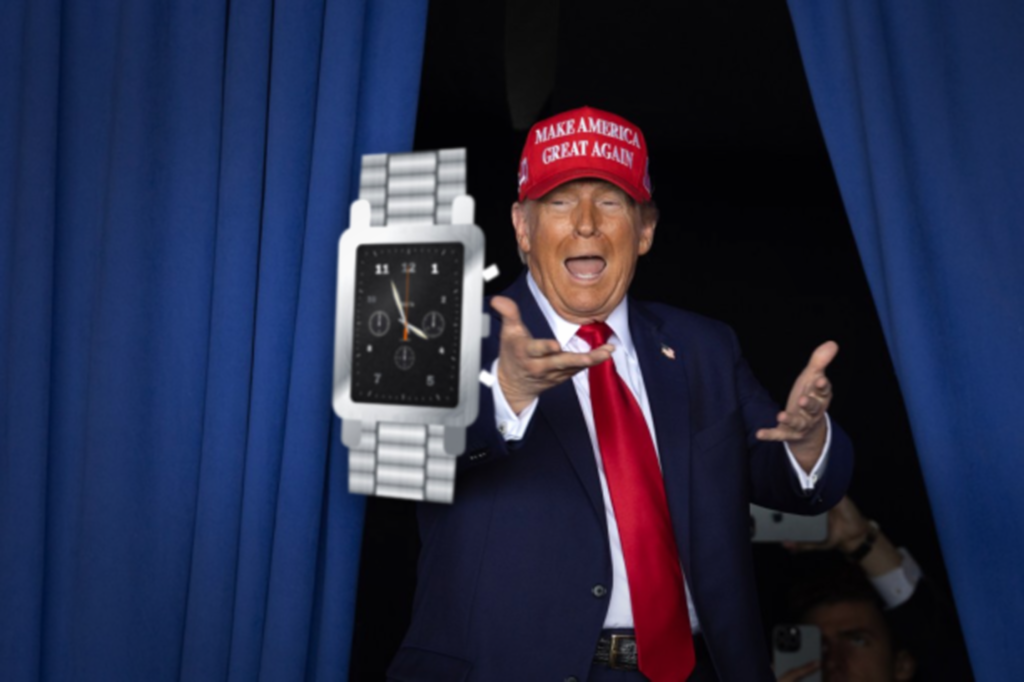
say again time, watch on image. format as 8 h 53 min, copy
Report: 3 h 56 min
